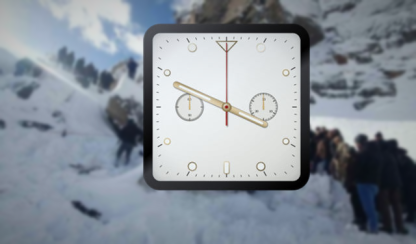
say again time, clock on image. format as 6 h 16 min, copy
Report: 3 h 49 min
